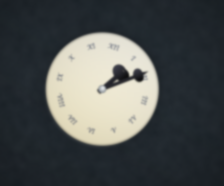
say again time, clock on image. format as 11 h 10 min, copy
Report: 1 h 09 min
